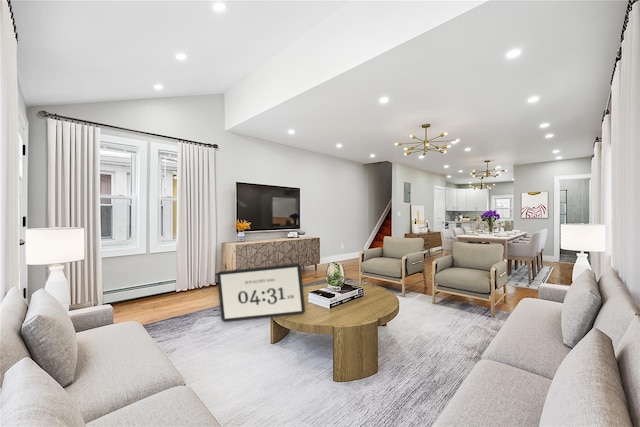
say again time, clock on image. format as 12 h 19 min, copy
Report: 4 h 31 min
